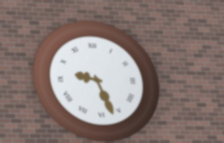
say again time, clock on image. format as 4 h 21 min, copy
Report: 9 h 27 min
